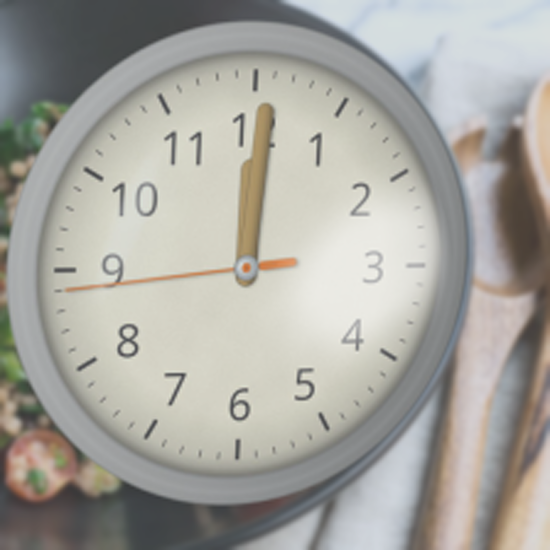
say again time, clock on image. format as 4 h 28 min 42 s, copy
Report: 12 h 00 min 44 s
